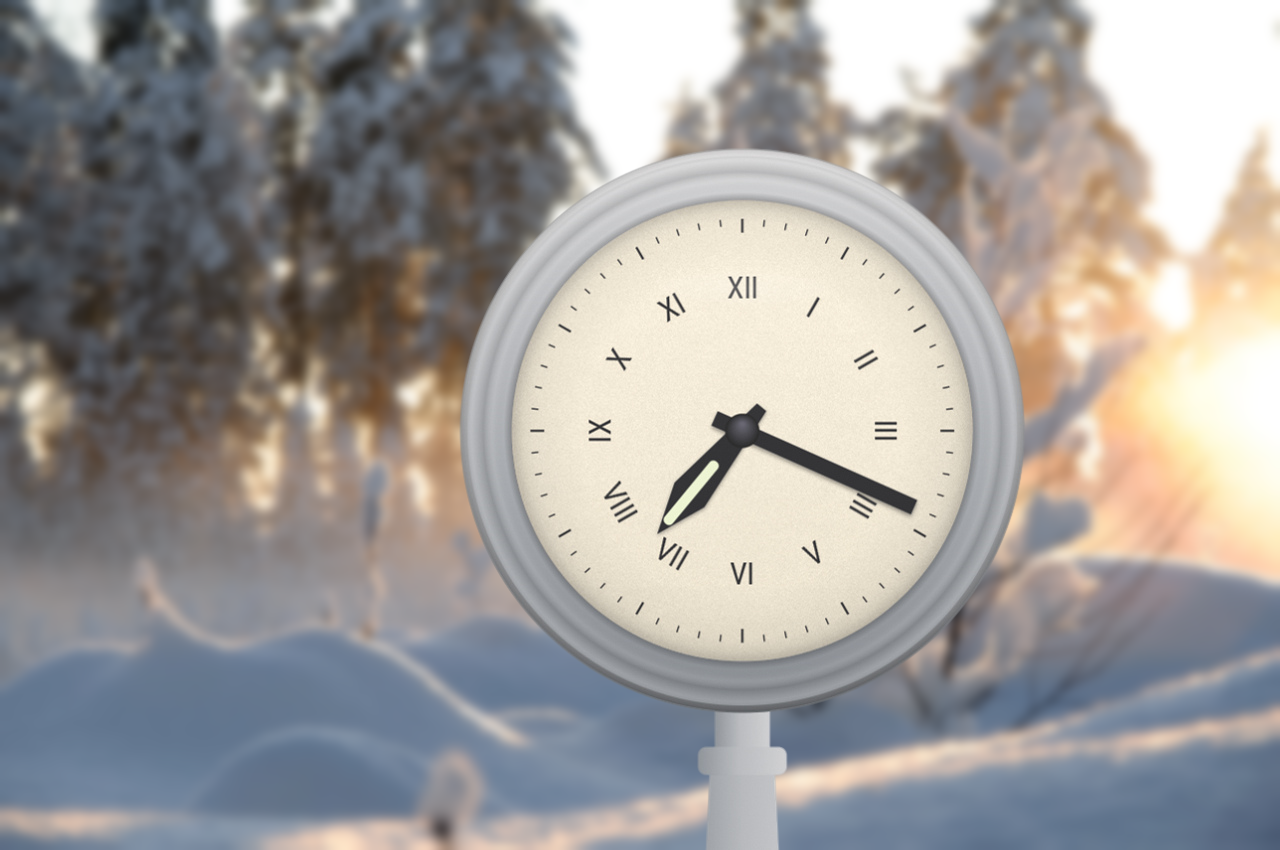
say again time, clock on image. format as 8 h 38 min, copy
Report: 7 h 19 min
